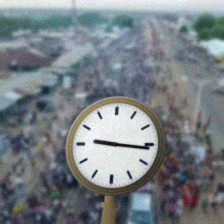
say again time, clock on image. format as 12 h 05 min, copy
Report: 9 h 16 min
